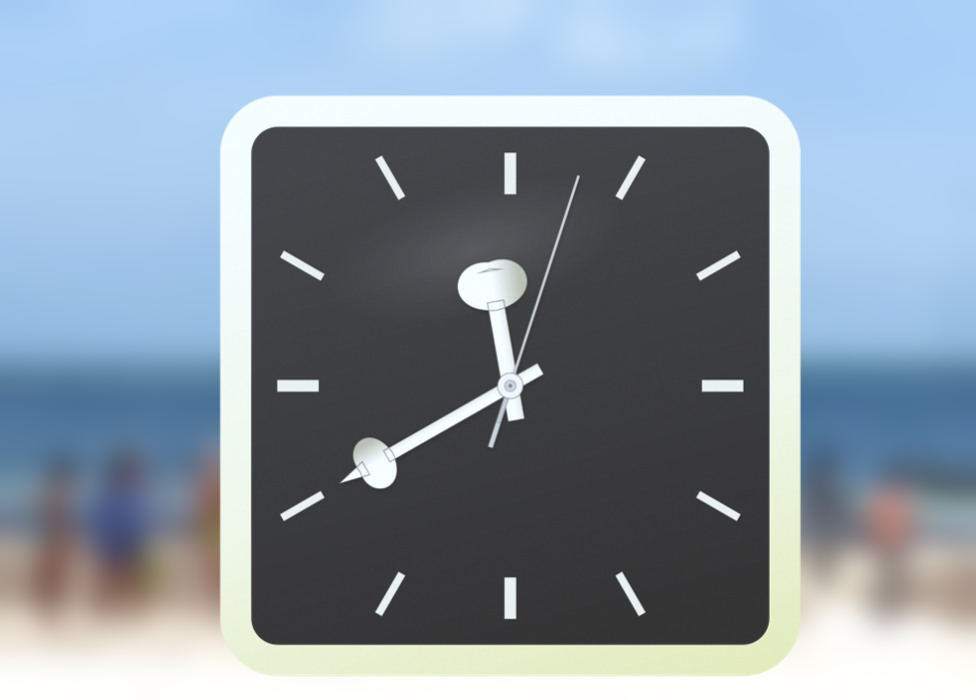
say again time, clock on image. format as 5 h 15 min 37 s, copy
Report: 11 h 40 min 03 s
